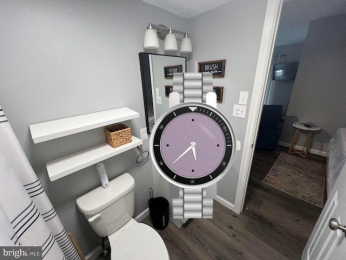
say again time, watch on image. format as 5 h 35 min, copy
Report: 5 h 38 min
